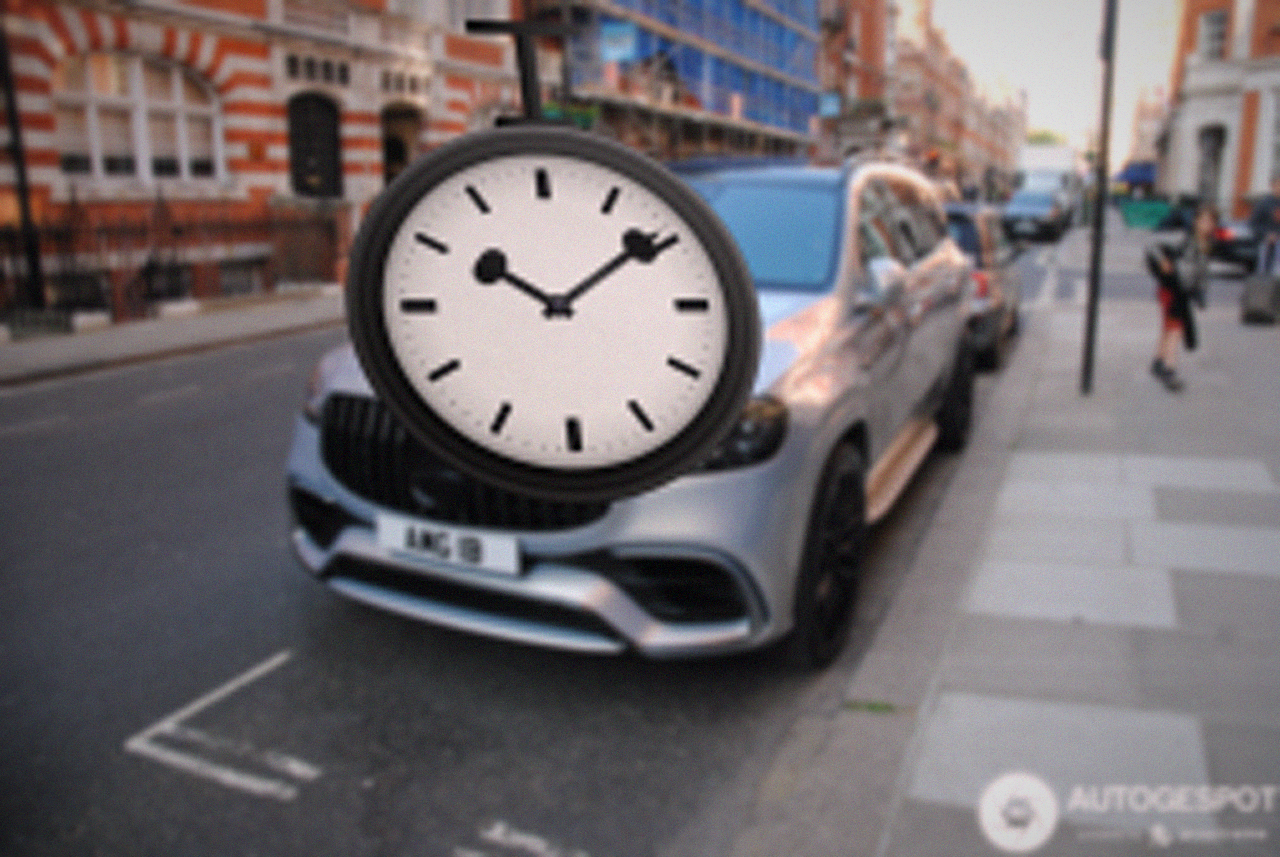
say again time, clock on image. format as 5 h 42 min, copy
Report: 10 h 09 min
